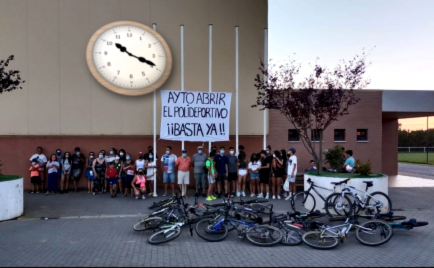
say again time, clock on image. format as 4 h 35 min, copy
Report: 10 h 19 min
